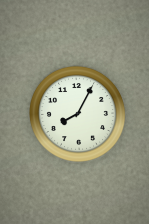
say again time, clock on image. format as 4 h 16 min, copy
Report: 8 h 05 min
